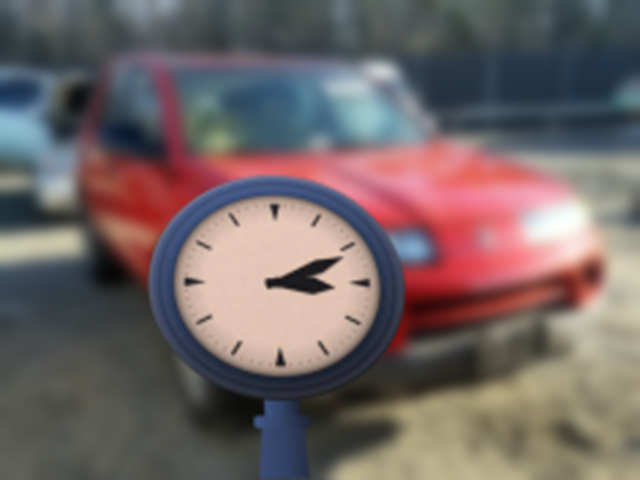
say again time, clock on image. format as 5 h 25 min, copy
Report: 3 h 11 min
